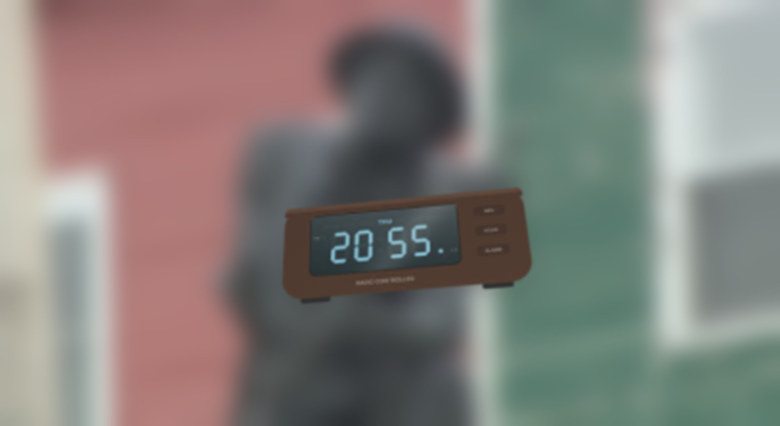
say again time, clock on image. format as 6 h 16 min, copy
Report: 20 h 55 min
